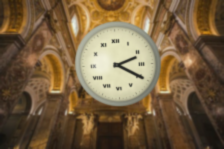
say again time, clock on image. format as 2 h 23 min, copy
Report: 2 h 20 min
